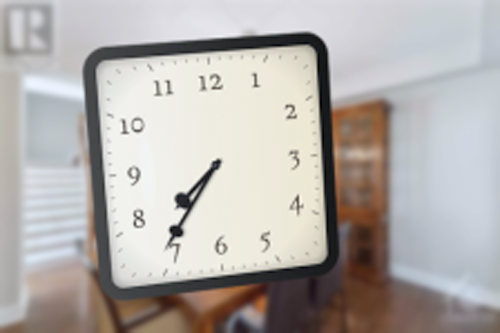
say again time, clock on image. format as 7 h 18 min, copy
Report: 7 h 36 min
